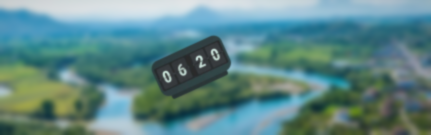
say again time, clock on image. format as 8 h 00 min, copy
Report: 6 h 20 min
